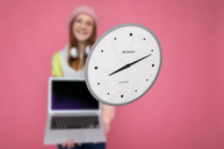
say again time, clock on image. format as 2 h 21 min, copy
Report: 8 h 11 min
